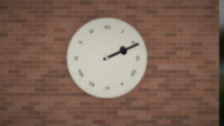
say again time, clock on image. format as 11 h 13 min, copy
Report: 2 h 11 min
